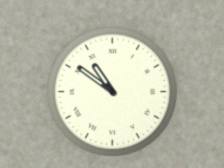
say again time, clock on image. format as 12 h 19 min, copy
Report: 10 h 51 min
